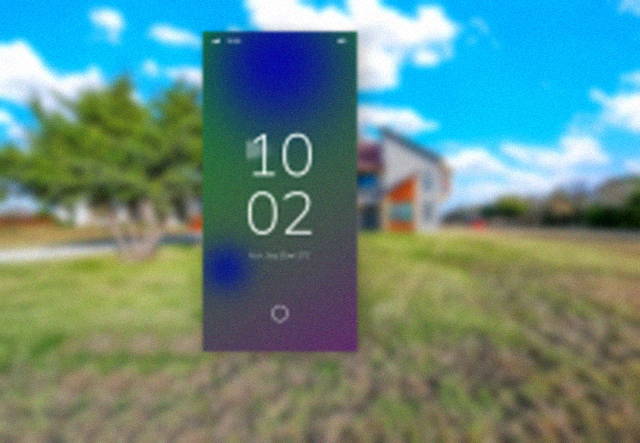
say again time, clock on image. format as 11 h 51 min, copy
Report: 10 h 02 min
